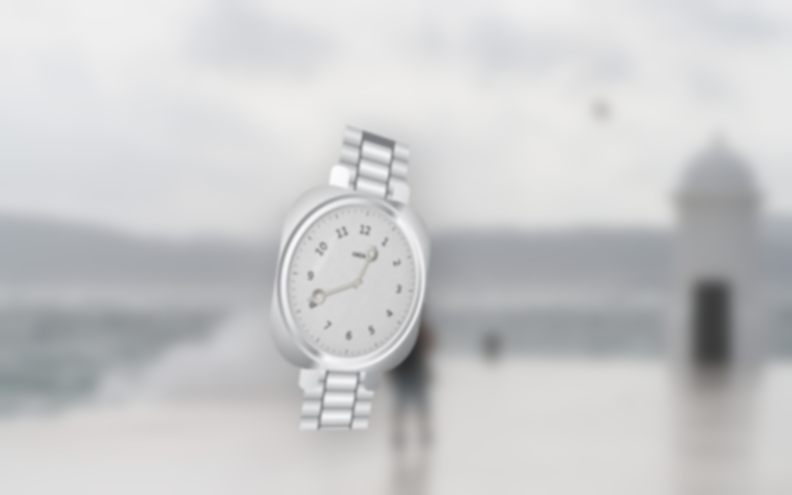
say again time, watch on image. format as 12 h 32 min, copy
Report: 12 h 41 min
